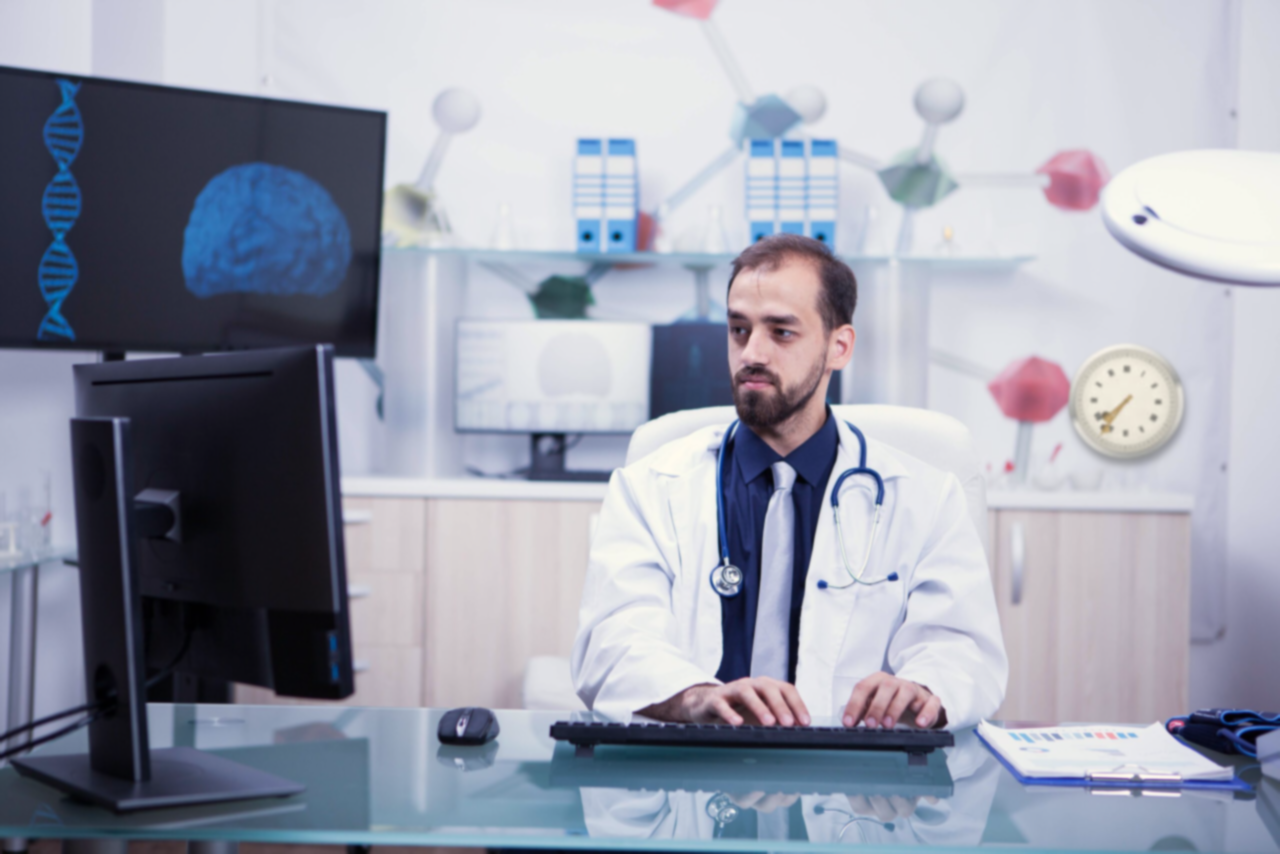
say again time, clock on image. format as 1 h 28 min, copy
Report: 7 h 36 min
